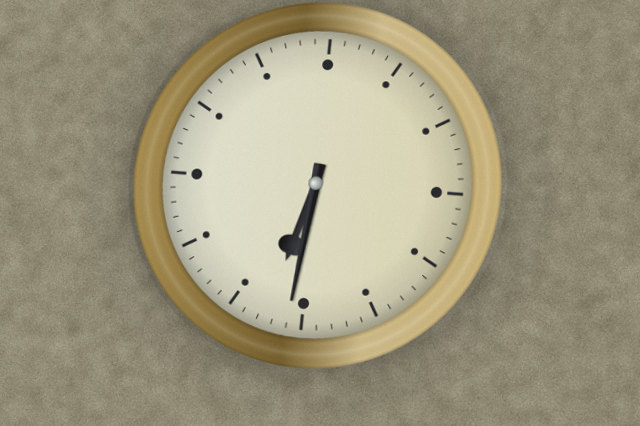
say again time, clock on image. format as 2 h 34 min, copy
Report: 6 h 31 min
